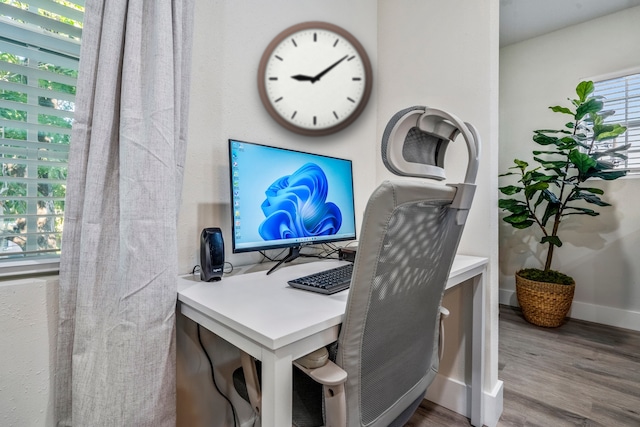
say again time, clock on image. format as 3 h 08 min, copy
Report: 9 h 09 min
